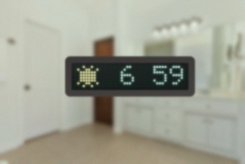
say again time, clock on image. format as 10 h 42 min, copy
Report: 6 h 59 min
